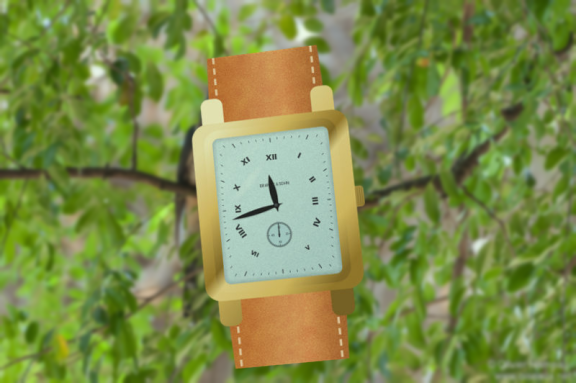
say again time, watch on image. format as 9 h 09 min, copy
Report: 11 h 43 min
